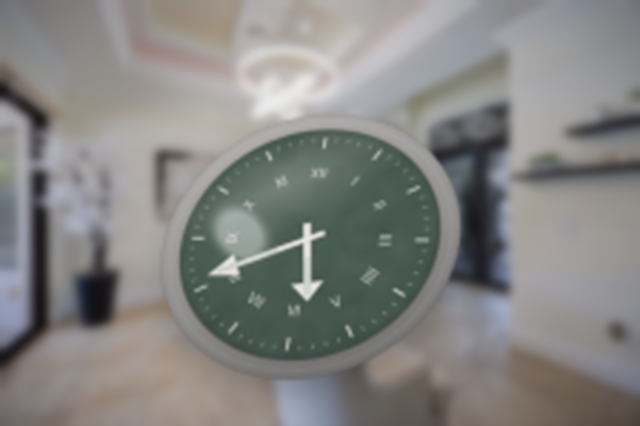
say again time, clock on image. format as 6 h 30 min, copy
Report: 5 h 41 min
